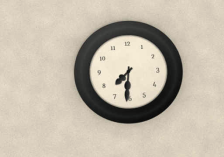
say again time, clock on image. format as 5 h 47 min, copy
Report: 7 h 31 min
